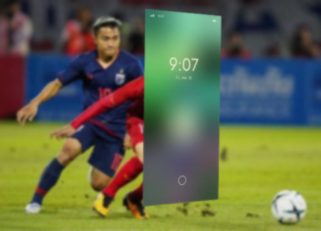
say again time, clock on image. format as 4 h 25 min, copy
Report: 9 h 07 min
